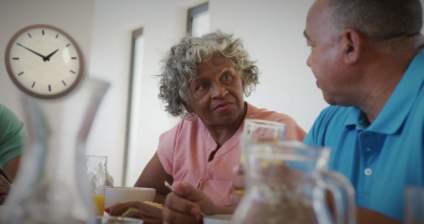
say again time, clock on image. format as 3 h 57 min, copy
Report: 1 h 50 min
